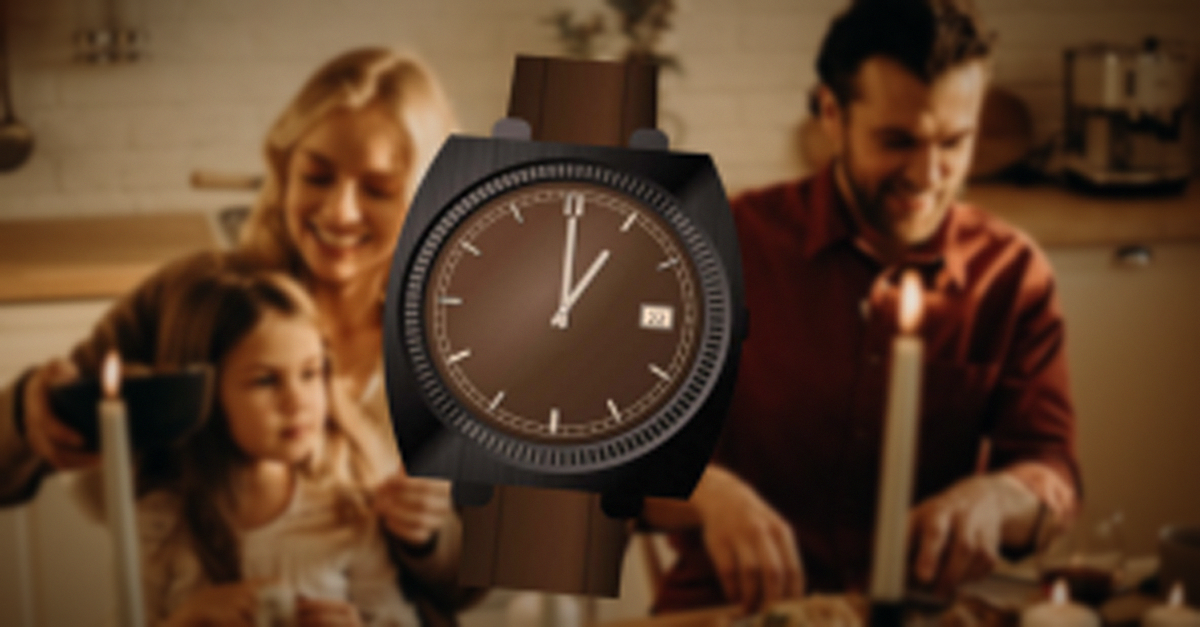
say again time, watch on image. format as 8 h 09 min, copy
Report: 1 h 00 min
